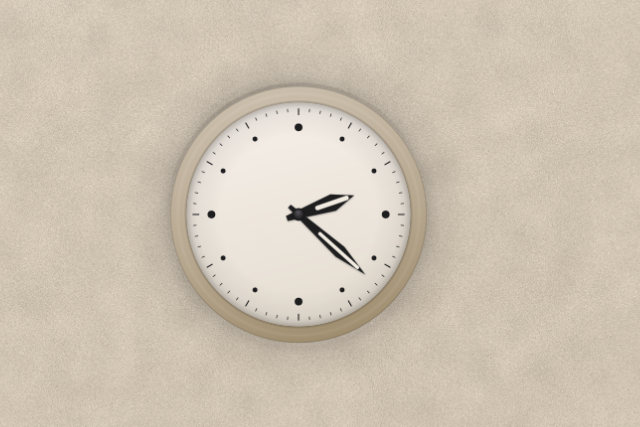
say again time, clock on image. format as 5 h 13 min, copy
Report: 2 h 22 min
